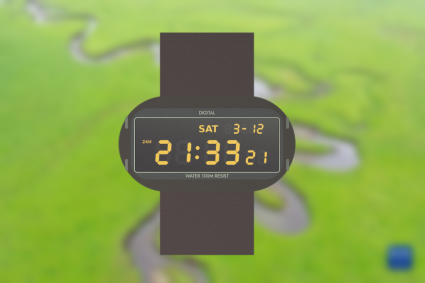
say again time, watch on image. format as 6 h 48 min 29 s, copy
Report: 21 h 33 min 21 s
